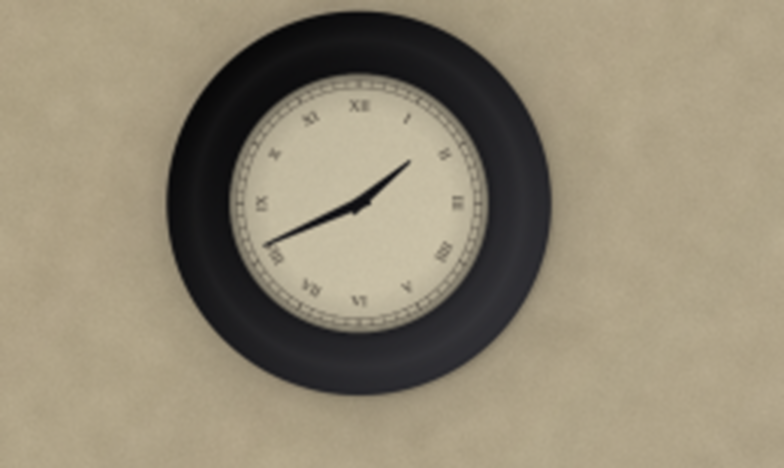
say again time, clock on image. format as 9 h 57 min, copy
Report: 1 h 41 min
